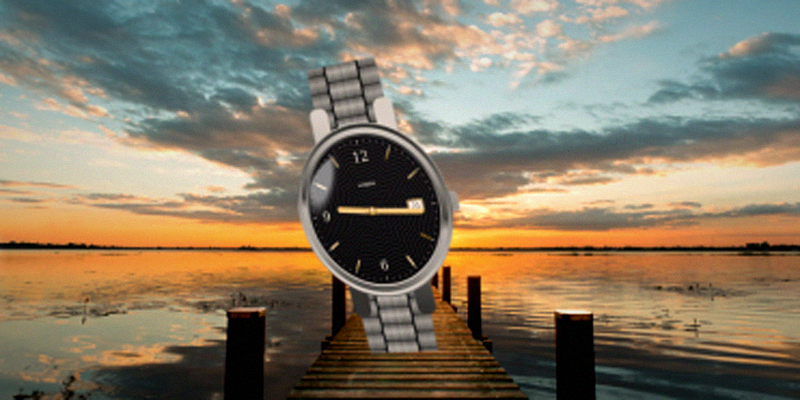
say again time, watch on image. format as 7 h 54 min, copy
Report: 9 h 16 min
